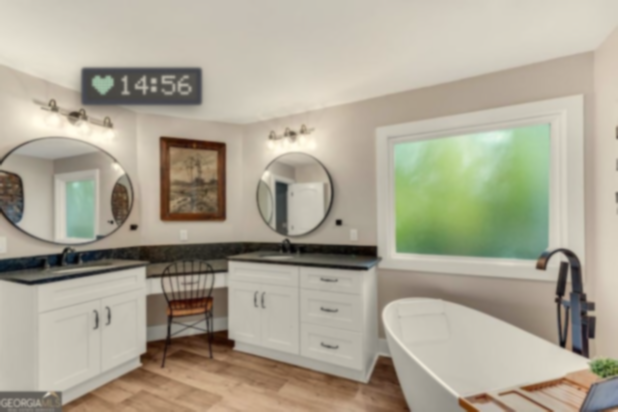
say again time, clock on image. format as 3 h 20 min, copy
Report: 14 h 56 min
